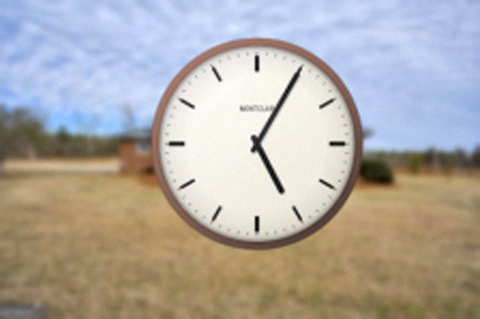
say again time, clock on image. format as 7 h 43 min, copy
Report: 5 h 05 min
